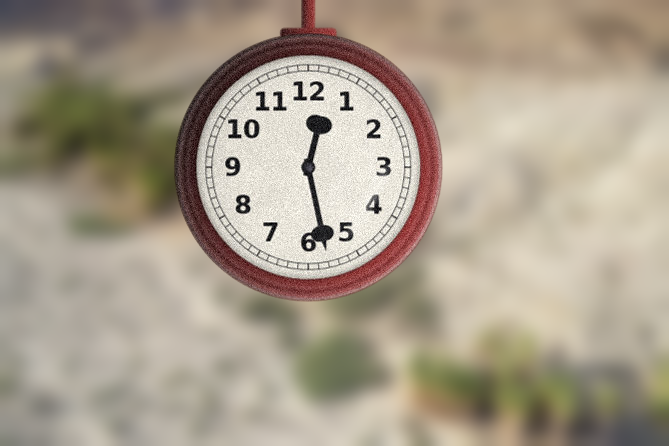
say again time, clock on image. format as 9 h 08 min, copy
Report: 12 h 28 min
